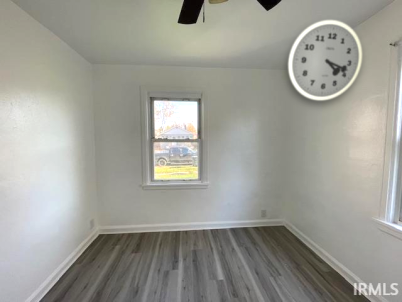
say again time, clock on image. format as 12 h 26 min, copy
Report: 4 h 18 min
